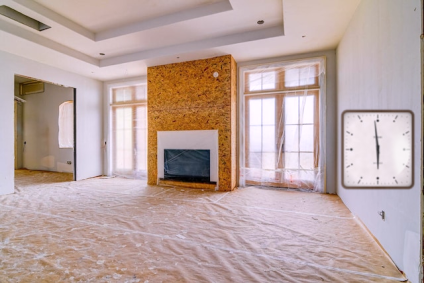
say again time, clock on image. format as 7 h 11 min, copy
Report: 5 h 59 min
